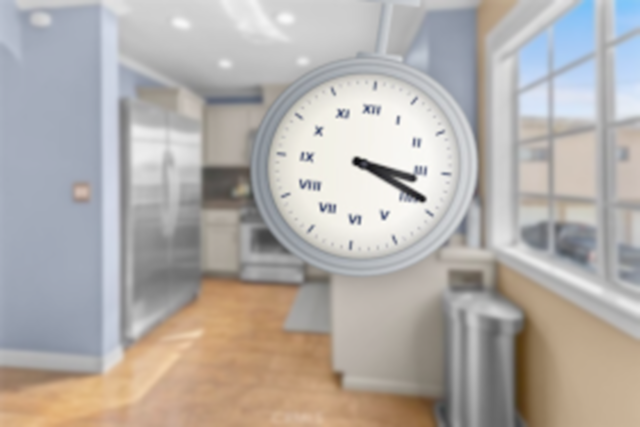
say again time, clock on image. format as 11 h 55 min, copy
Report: 3 h 19 min
